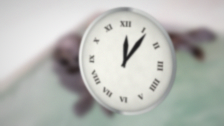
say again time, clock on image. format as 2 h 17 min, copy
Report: 12 h 06 min
